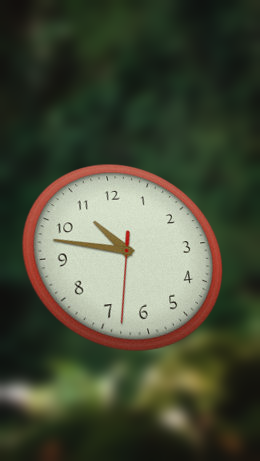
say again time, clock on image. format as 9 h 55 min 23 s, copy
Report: 10 h 47 min 33 s
